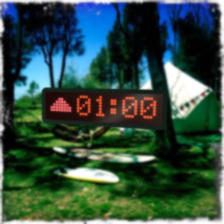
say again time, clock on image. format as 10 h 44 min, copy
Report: 1 h 00 min
